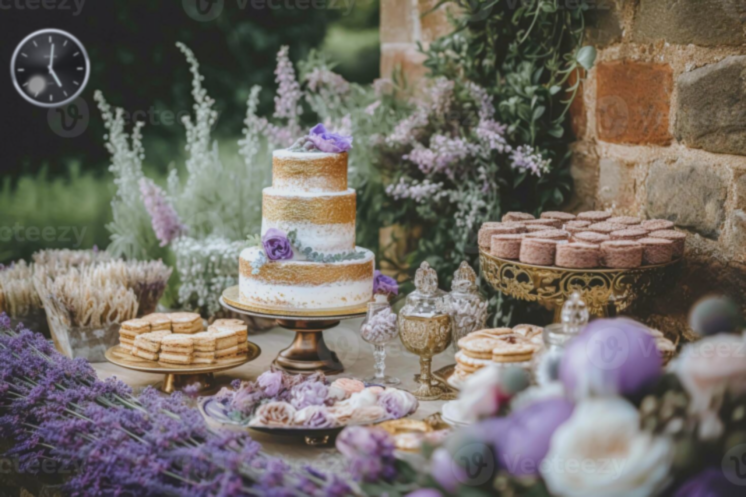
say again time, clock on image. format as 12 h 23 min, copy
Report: 5 h 01 min
